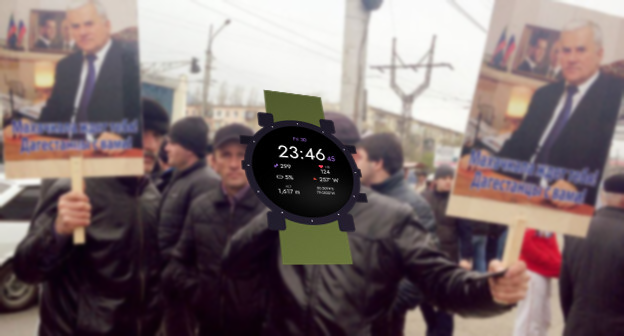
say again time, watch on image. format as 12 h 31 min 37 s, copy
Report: 23 h 46 min 45 s
